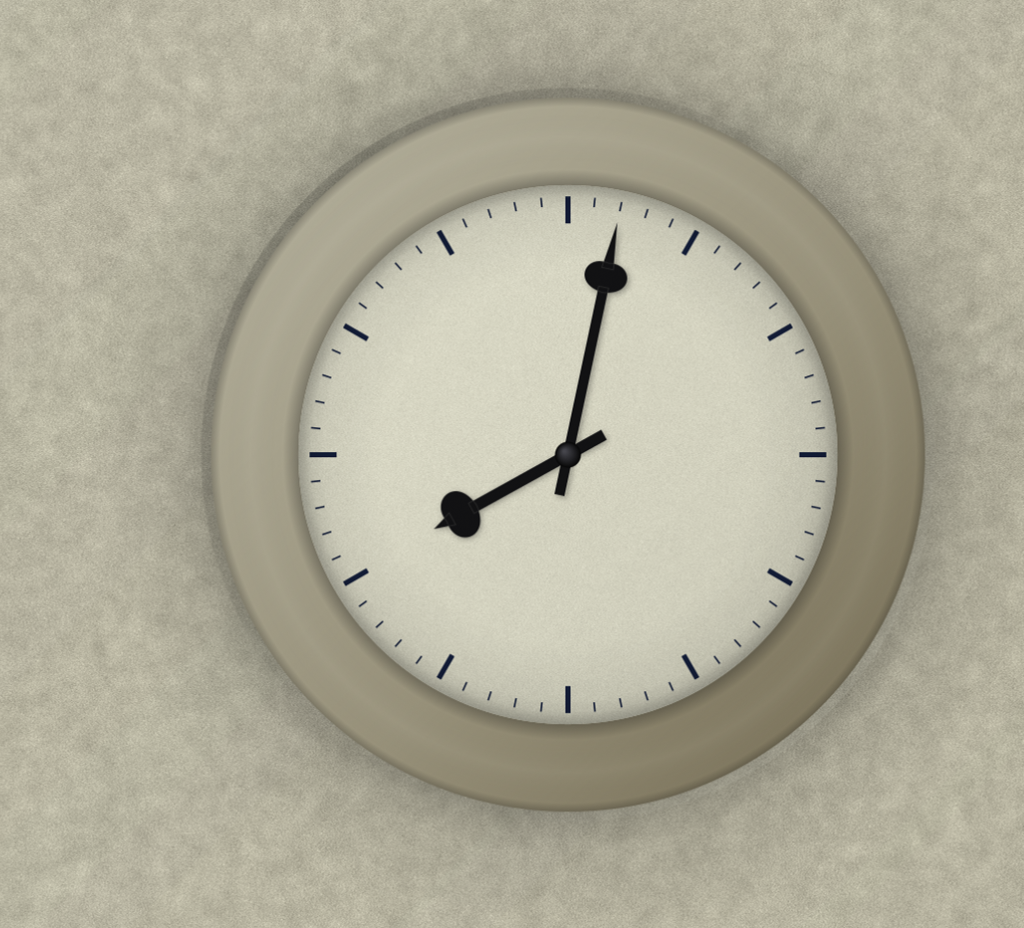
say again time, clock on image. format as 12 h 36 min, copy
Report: 8 h 02 min
